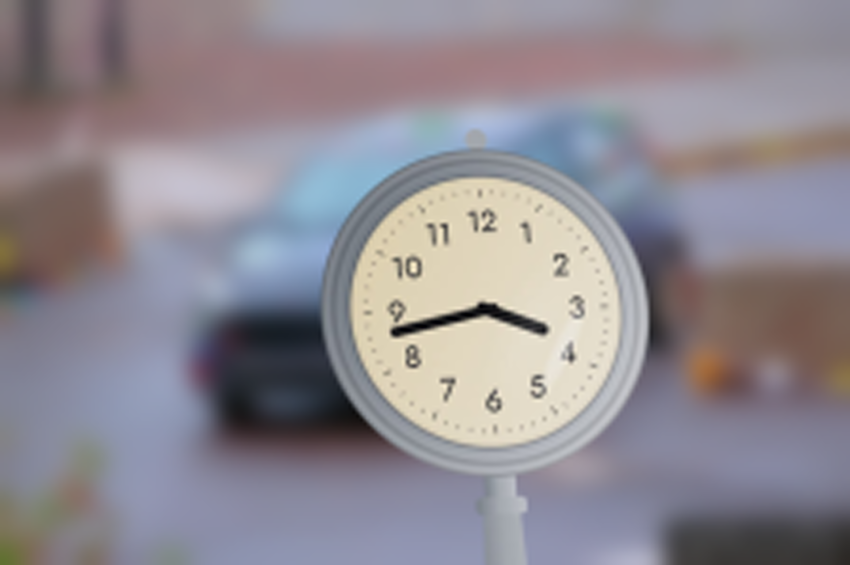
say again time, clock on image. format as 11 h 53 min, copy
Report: 3 h 43 min
